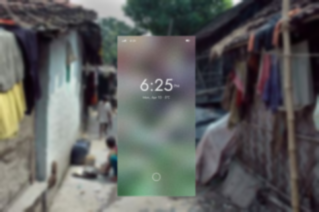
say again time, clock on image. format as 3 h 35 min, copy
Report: 6 h 25 min
